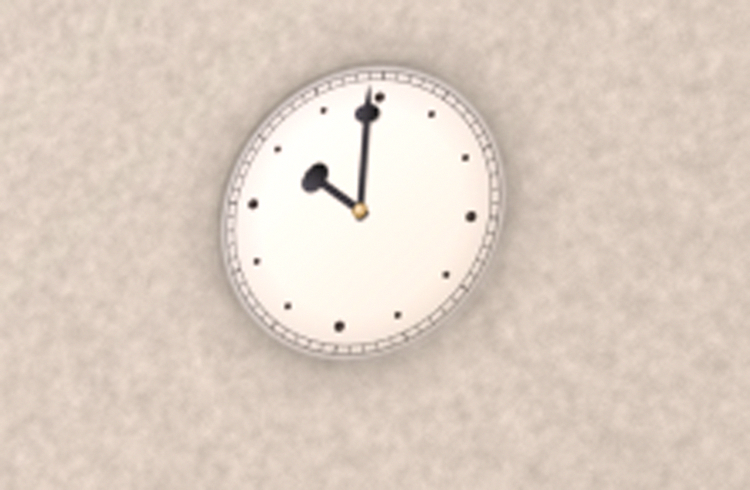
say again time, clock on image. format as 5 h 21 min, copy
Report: 9 h 59 min
